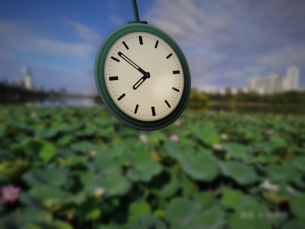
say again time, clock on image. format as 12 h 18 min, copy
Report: 7 h 52 min
